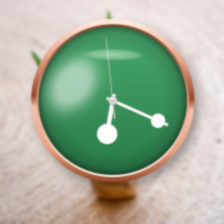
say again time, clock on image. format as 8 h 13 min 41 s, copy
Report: 6 h 18 min 59 s
